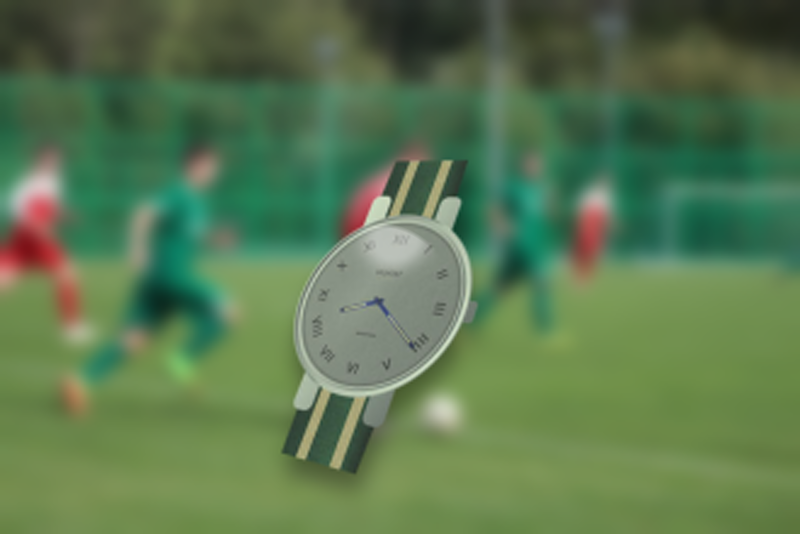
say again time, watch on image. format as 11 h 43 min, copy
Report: 8 h 21 min
